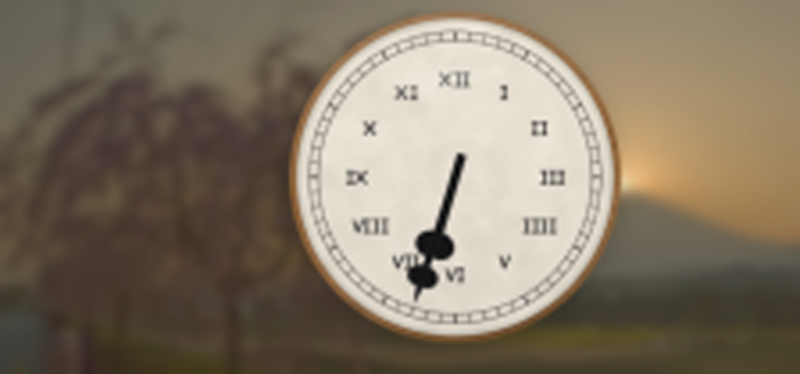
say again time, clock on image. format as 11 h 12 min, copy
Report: 6 h 33 min
